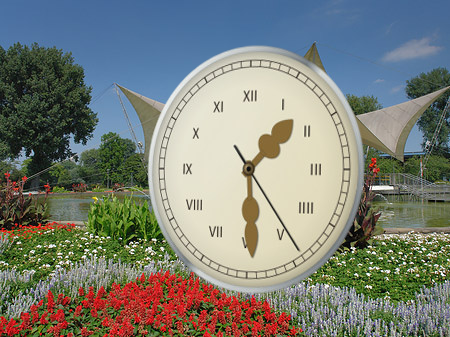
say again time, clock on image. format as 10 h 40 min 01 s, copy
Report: 1 h 29 min 24 s
